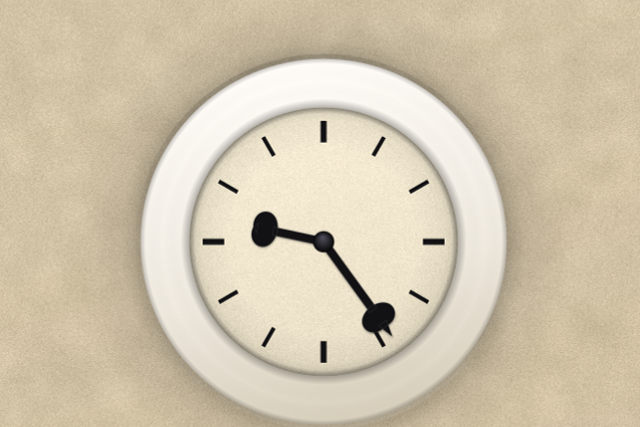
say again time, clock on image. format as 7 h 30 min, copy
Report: 9 h 24 min
